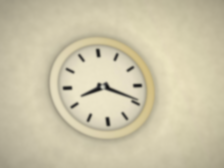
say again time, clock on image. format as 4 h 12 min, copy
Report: 8 h 19 min
